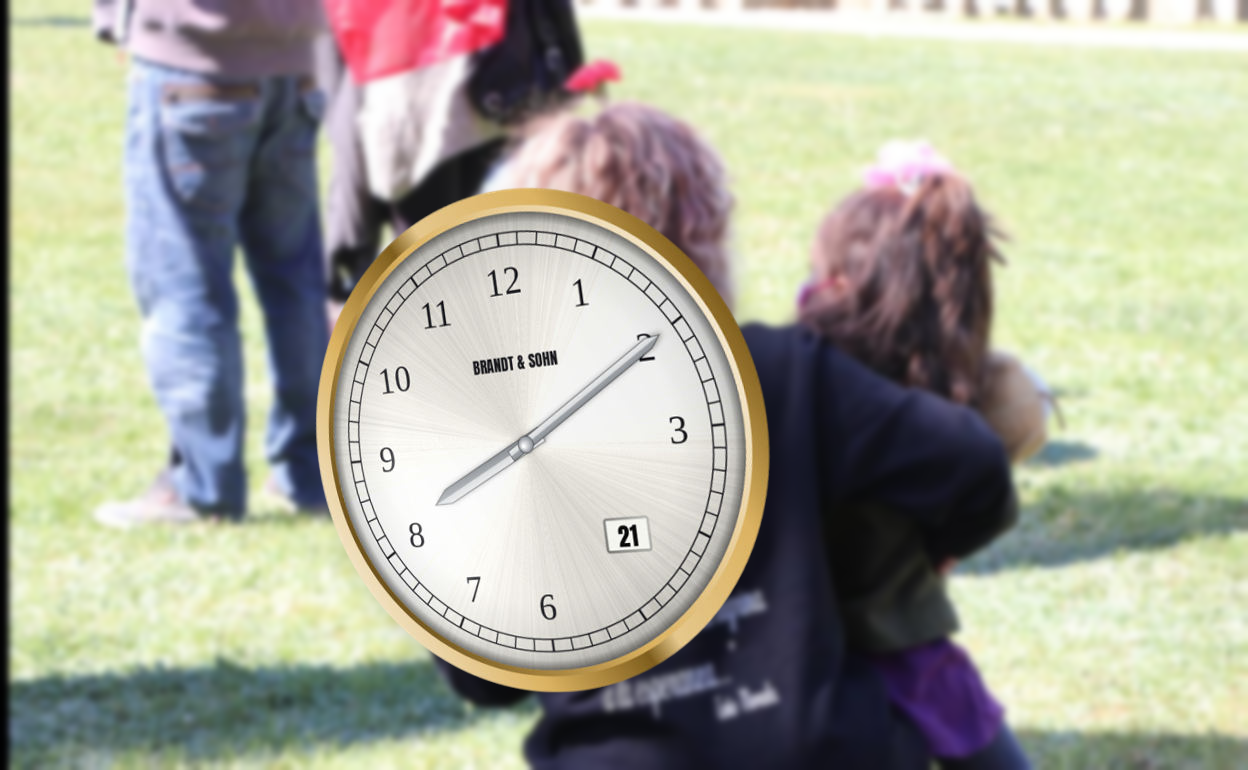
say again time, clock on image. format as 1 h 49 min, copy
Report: 8 h 10 min
